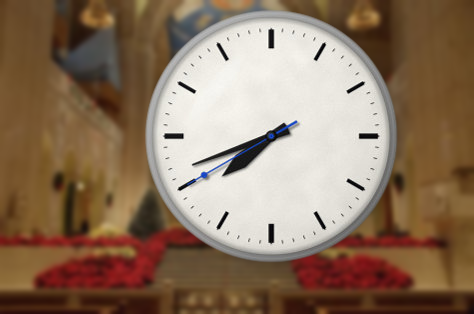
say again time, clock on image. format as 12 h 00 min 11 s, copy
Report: 7 h 41 min 40 s
